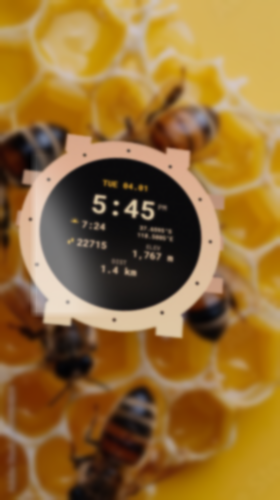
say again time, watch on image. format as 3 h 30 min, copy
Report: 5 h 45 min
